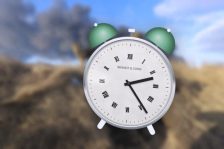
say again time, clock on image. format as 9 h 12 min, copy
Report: 2 h 24 min
